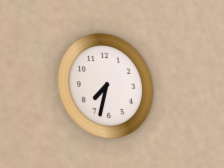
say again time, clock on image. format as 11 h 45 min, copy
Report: 7 h 33 min
